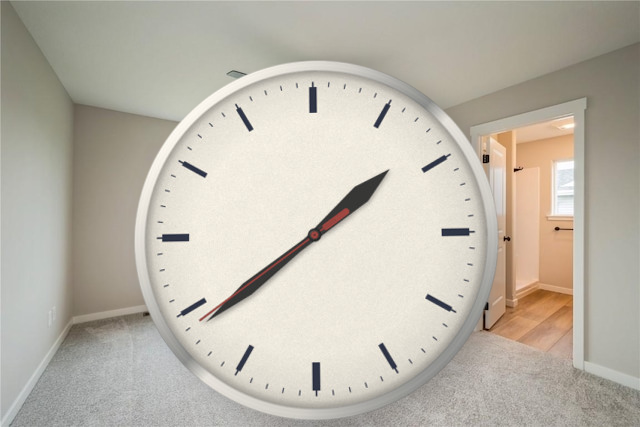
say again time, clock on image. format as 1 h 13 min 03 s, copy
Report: 1 h 38 min 39 s
